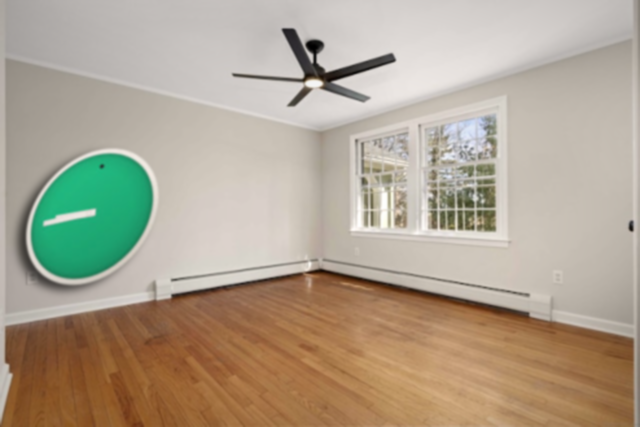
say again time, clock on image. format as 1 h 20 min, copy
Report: 8 h 43 min
